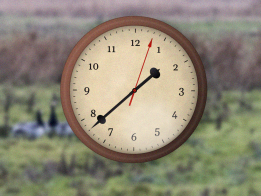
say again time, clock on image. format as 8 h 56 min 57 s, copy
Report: 1 h 38 min 03 s
